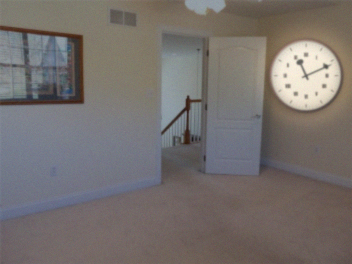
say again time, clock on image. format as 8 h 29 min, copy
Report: 11 h 11 min
